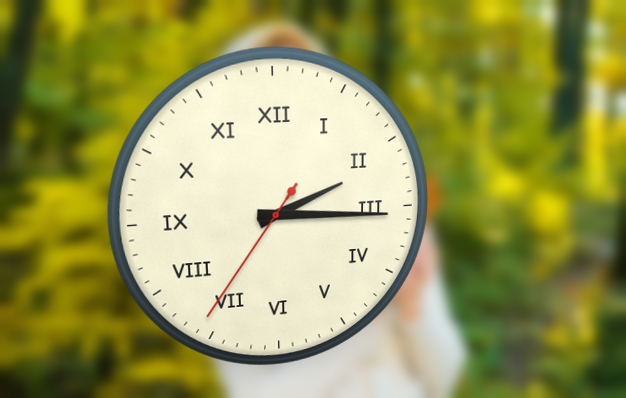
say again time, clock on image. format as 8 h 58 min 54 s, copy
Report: 2 h 15 min 36 s
